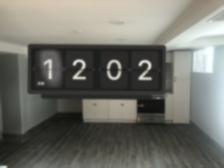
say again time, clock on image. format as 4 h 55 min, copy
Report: 12 h 02 min
